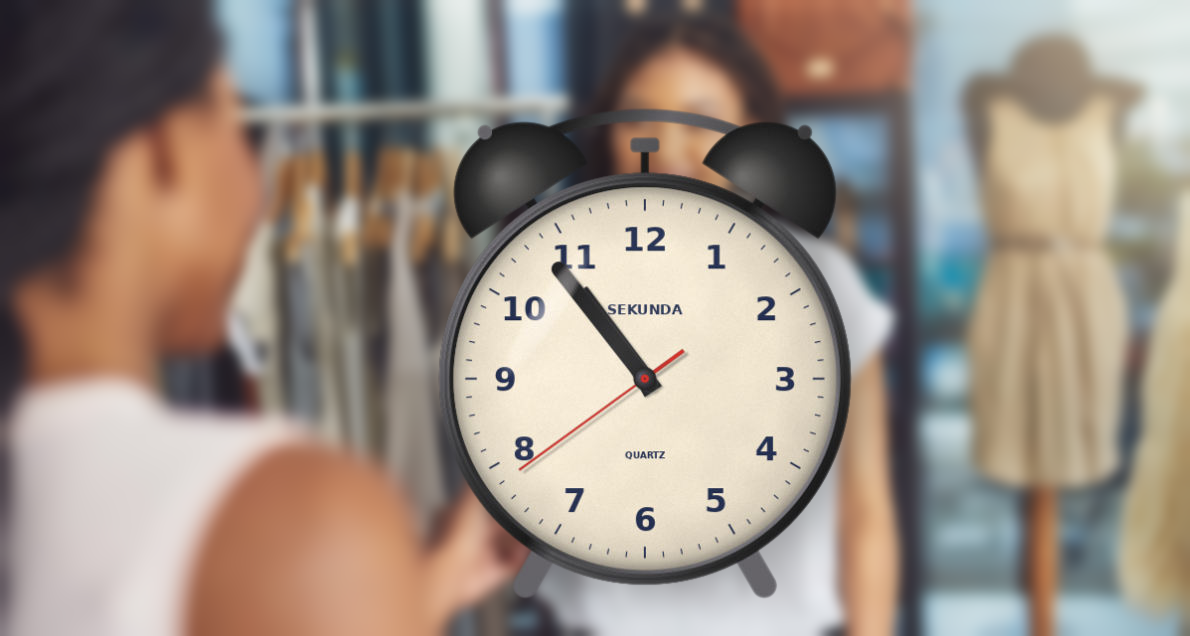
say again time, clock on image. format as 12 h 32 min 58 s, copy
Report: 10 h 53 min 39 s
